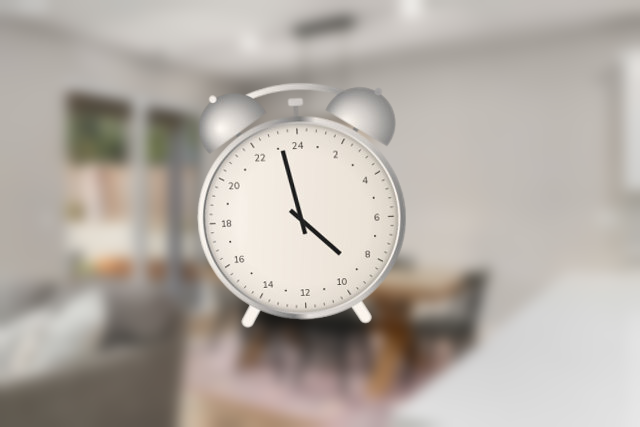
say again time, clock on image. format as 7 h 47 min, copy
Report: 8 h 58 min
